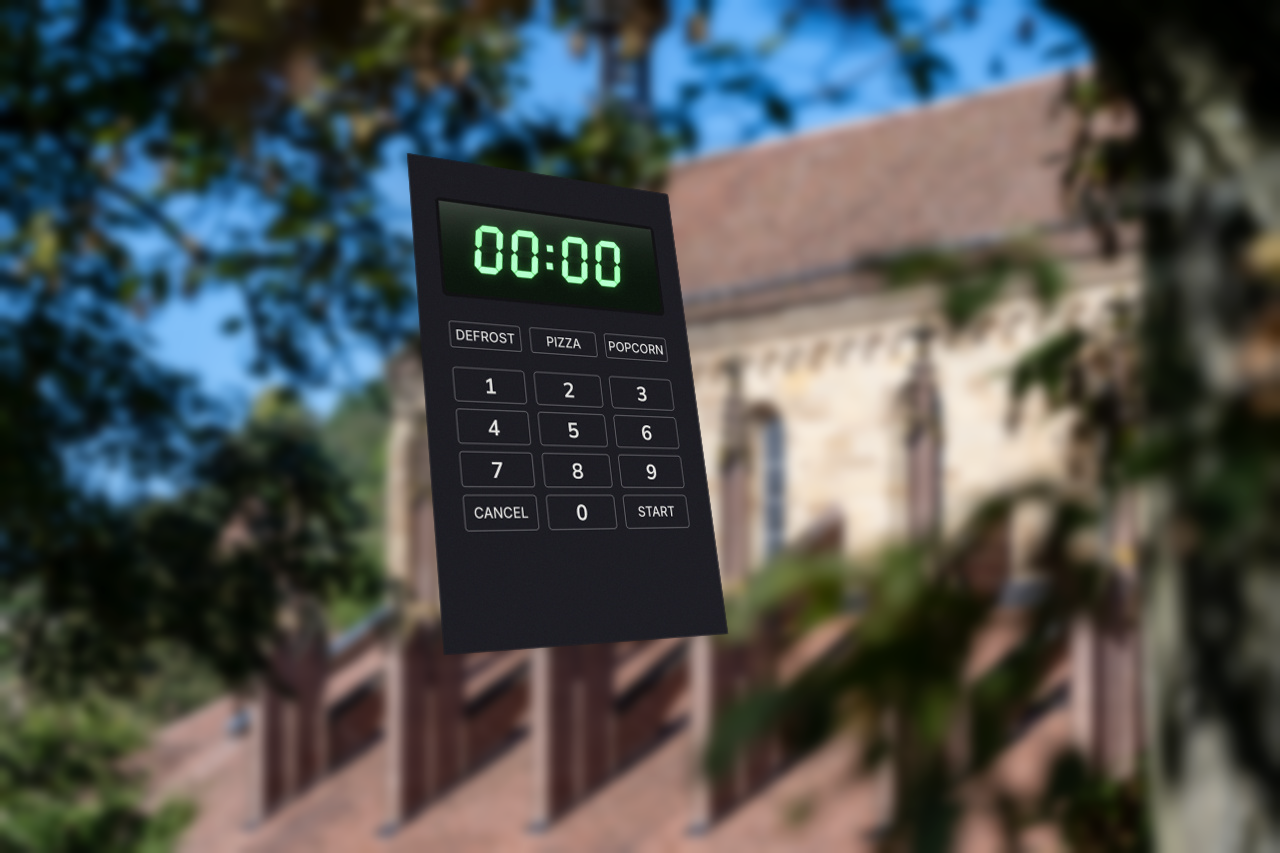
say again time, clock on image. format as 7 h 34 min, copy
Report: 0 h 00 min
